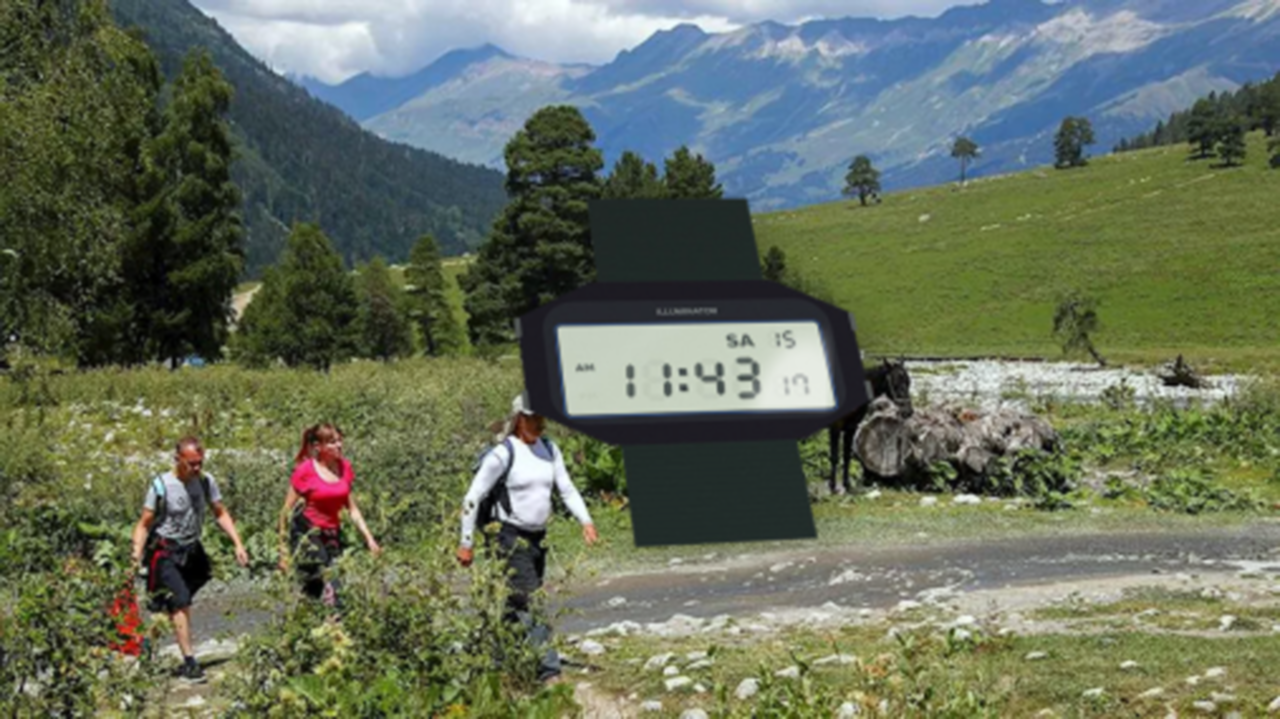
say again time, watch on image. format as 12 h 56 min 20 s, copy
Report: 11 h 43 min 17 s
